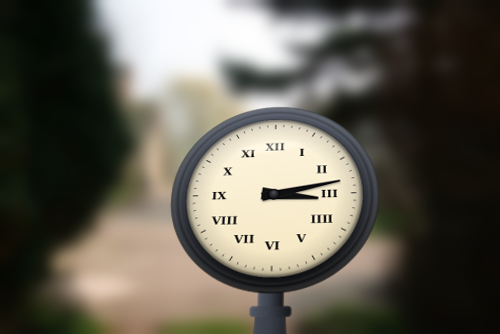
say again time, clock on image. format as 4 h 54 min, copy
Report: 3 h 13 min
